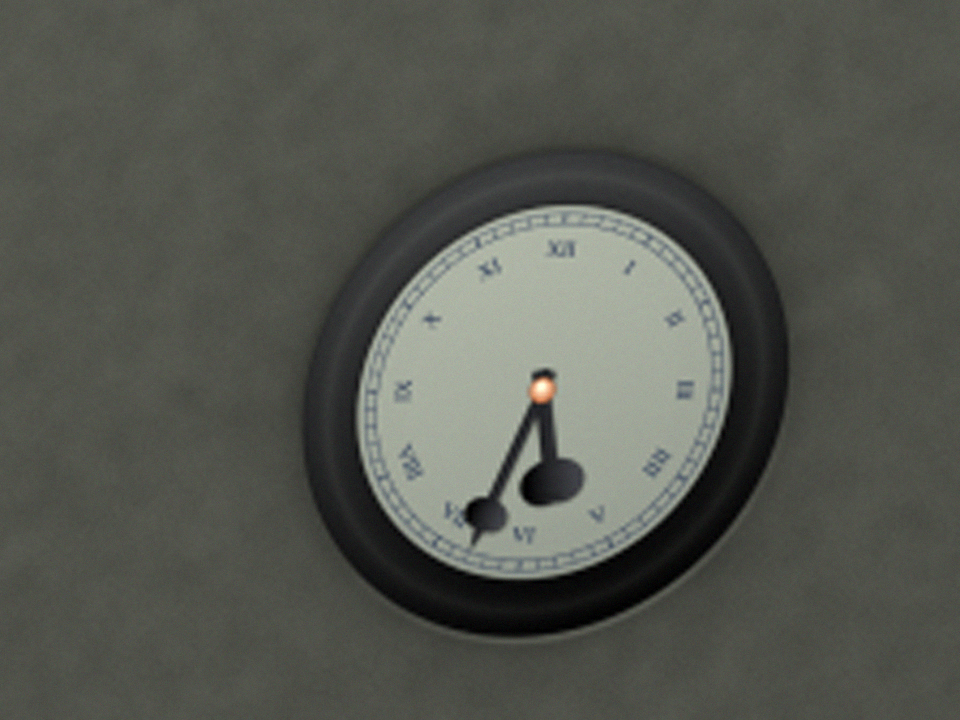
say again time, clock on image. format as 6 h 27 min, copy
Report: 5 h 33 min
